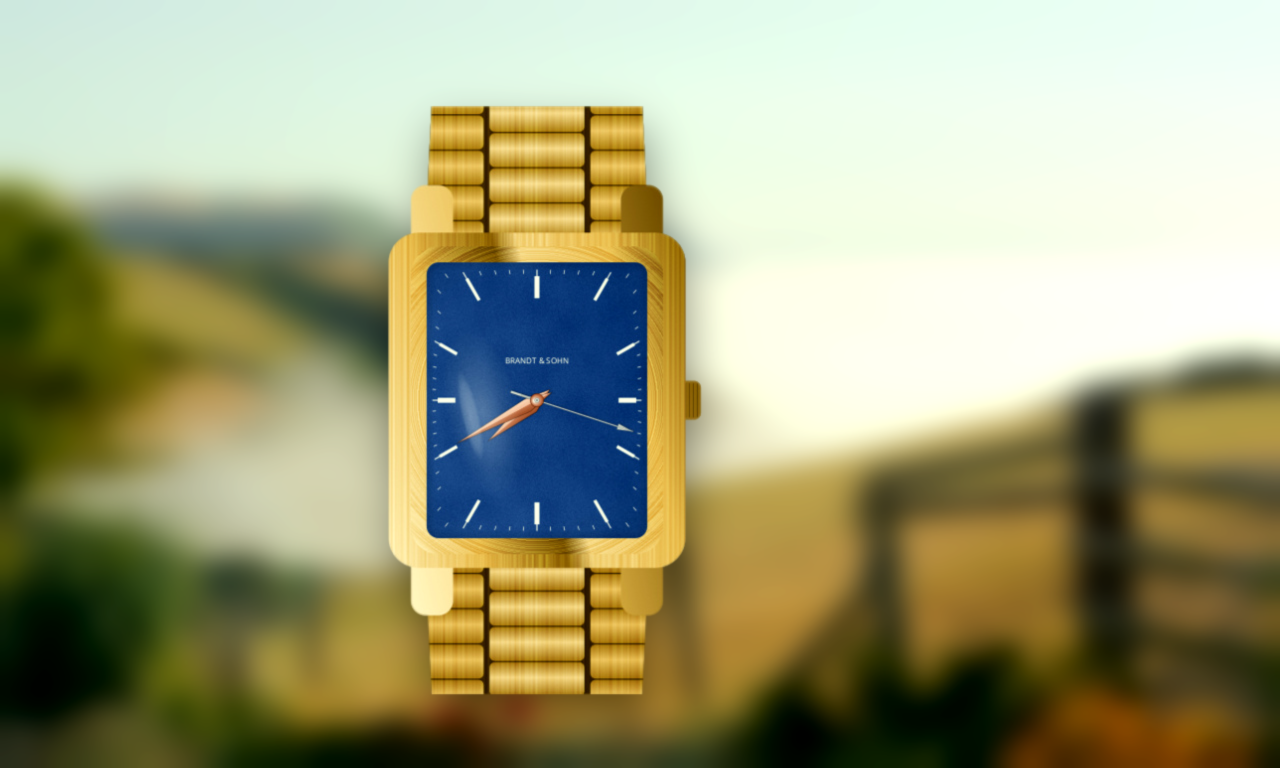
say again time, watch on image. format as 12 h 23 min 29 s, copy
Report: 7 h 40 min 18 s
